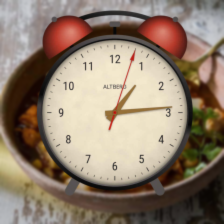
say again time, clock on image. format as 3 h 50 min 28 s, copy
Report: 1 h 14 min 03 s
